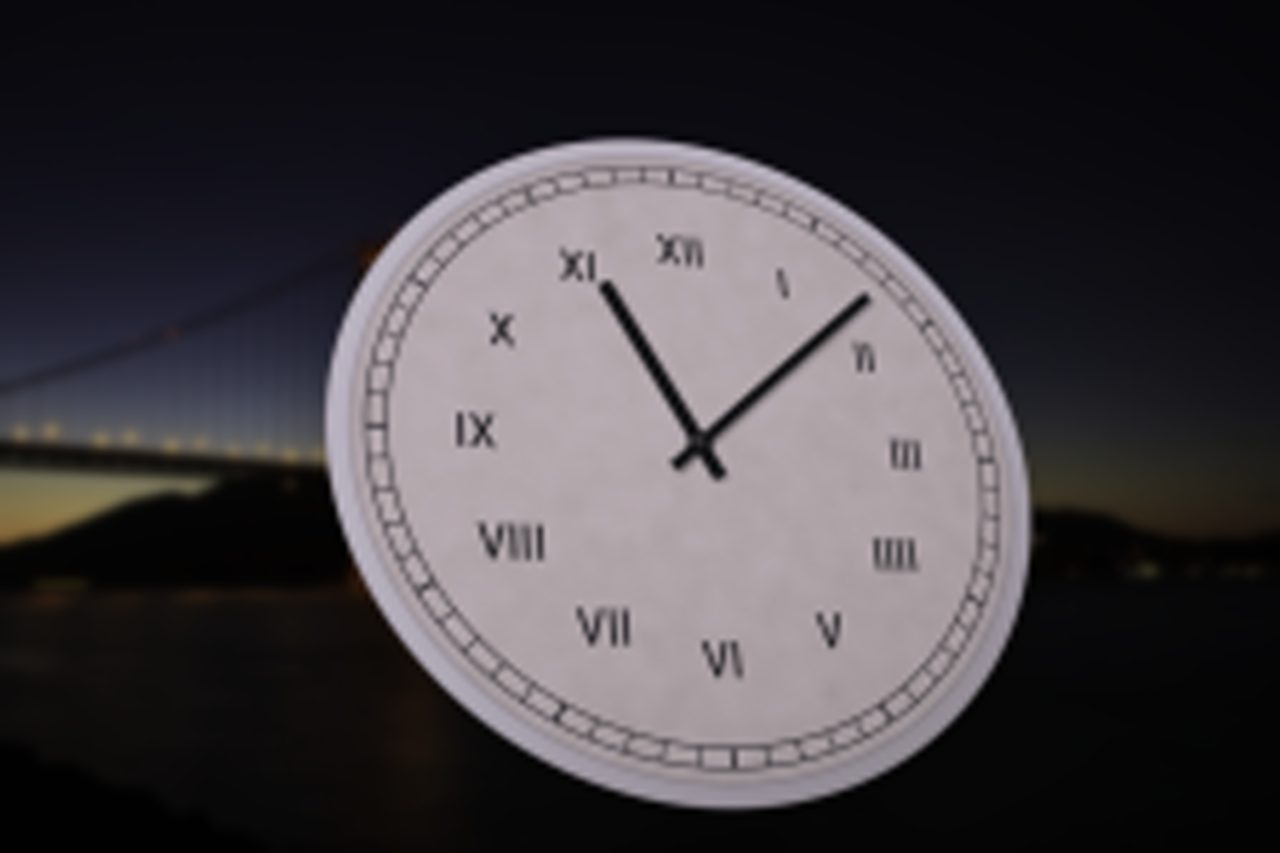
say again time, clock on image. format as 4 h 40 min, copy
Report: 11 h 08 min
